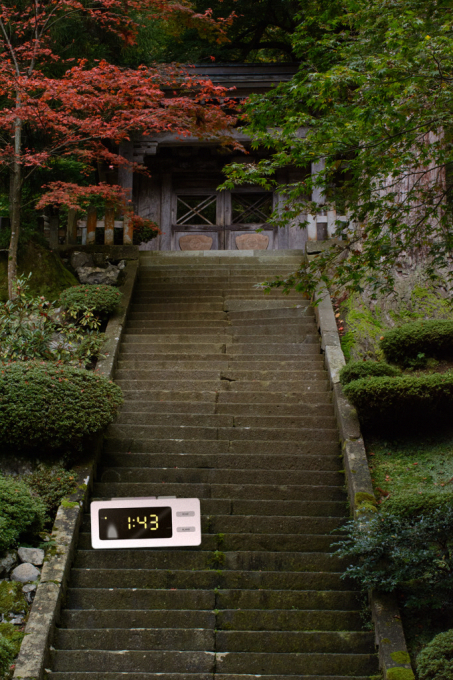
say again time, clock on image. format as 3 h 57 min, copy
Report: 1 h 43 min
